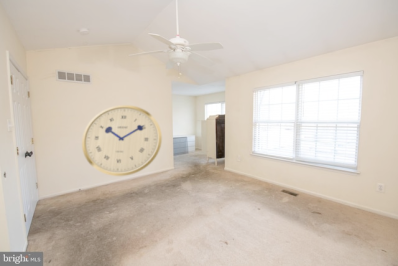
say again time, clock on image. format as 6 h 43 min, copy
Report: 10 h 09 min
